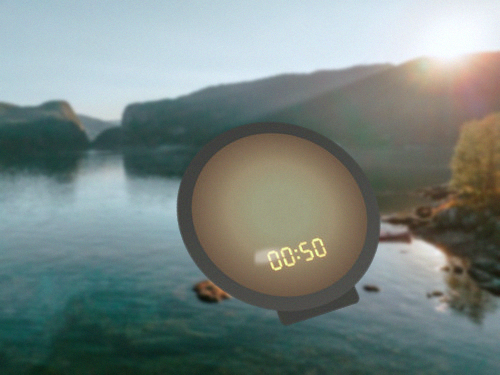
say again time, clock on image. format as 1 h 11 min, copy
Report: 0 h 50 min
